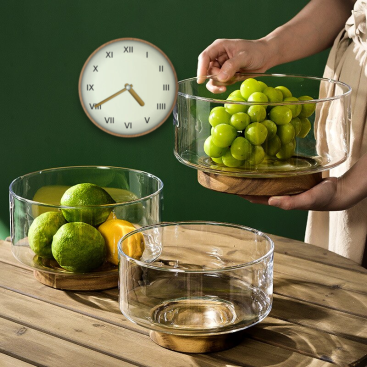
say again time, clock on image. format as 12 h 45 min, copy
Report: 4 h 40 min
